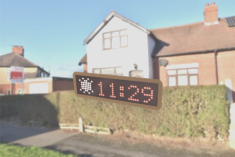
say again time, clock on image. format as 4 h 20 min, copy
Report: 11 h 29 min
